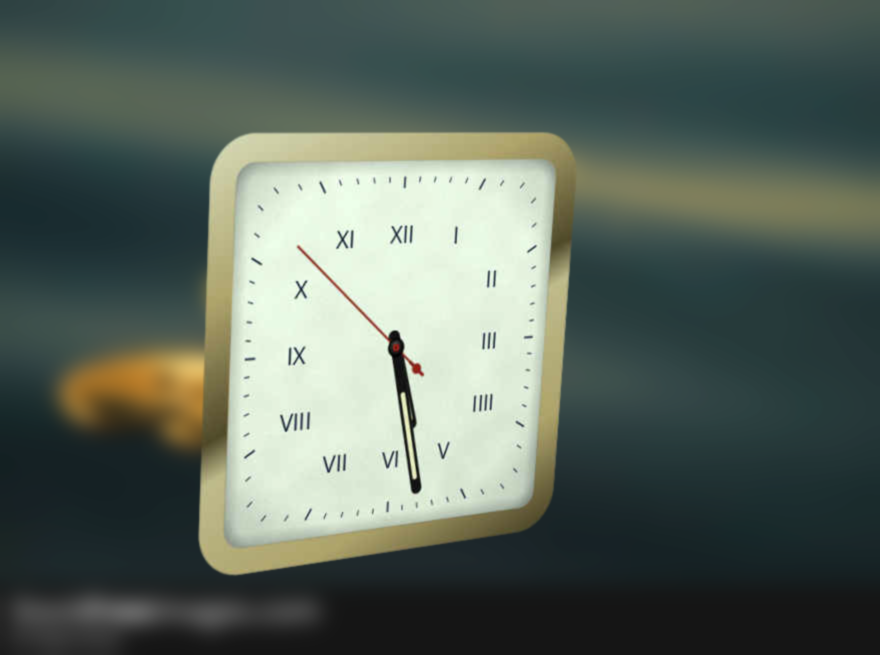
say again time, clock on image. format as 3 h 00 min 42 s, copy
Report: 5 h 27 min 52 s
